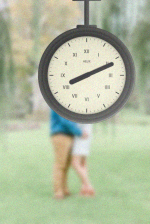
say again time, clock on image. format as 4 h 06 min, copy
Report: 8 h 11 min
